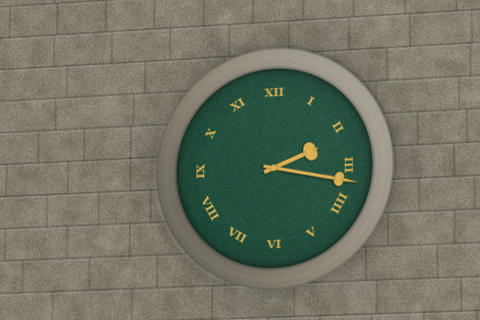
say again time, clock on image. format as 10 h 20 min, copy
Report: 2 h 17 min
